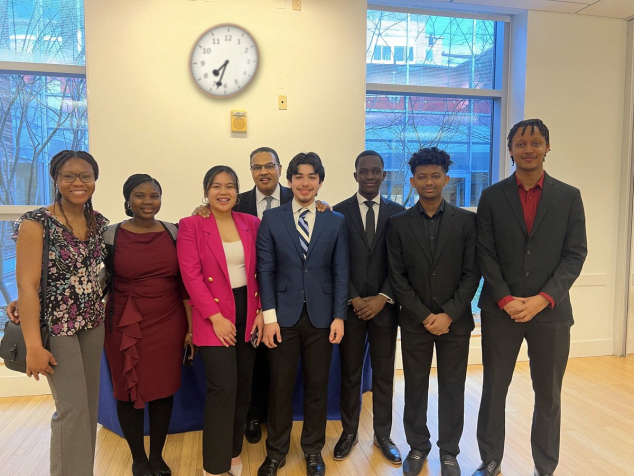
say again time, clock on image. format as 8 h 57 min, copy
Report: 7 h 33 min
